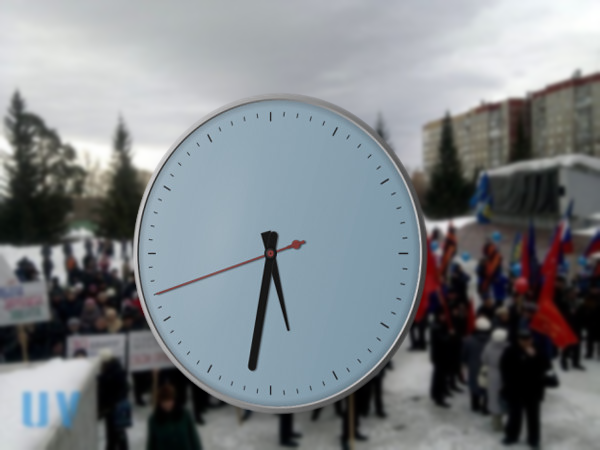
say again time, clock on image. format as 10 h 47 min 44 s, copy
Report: 5 h 31 min 42 s
